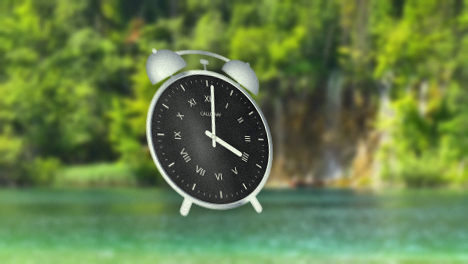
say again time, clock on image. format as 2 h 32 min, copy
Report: 4 h 01 min
